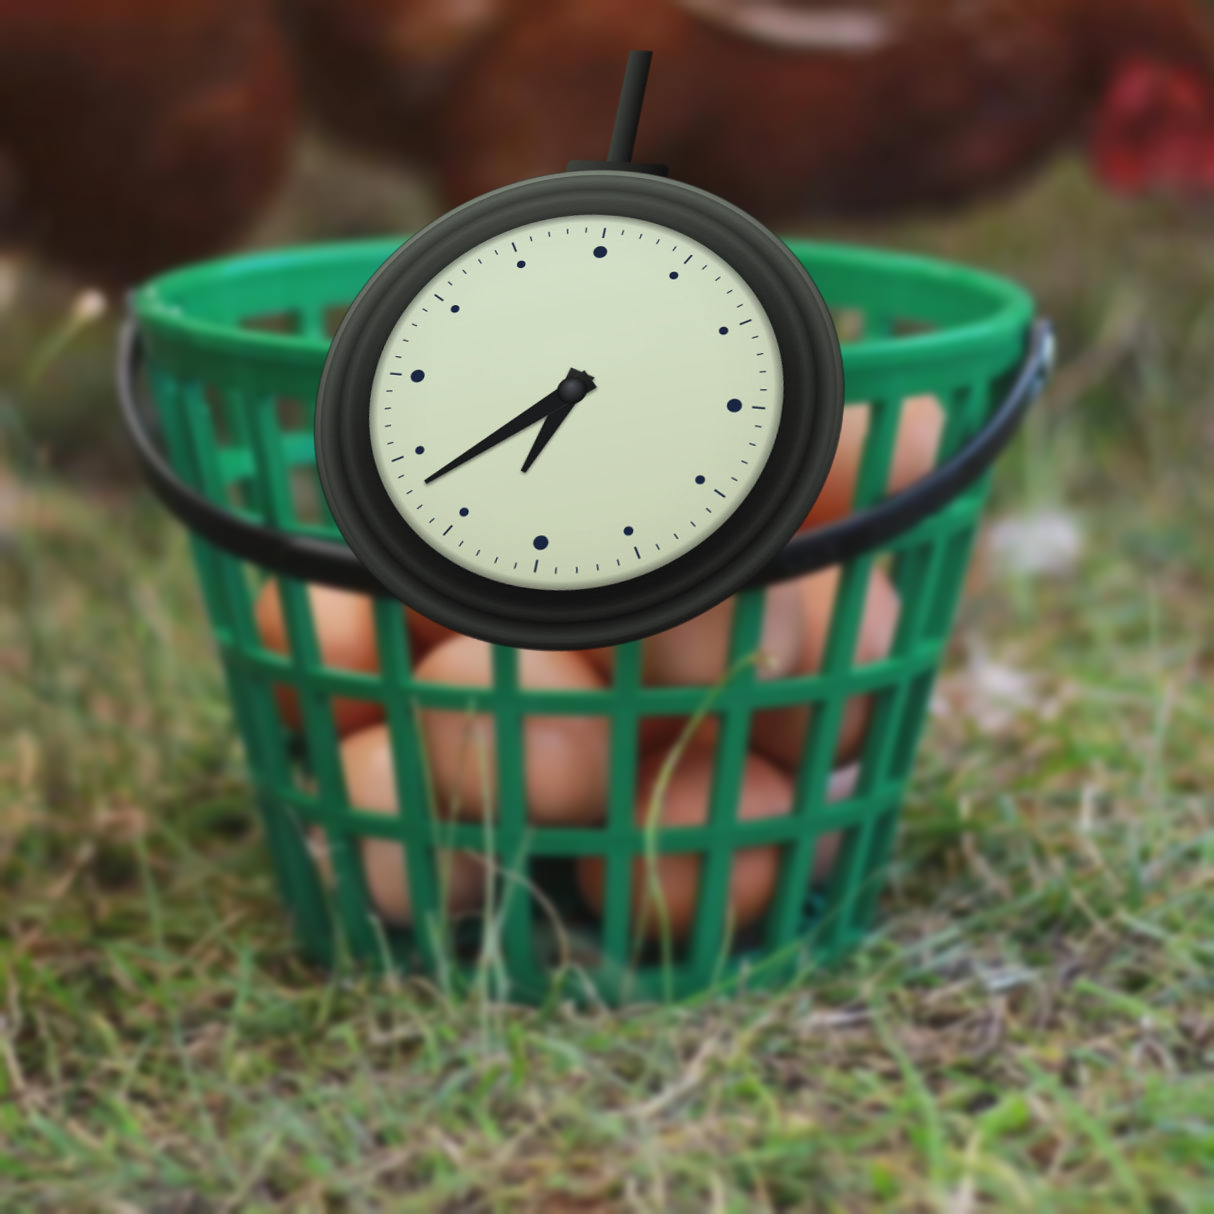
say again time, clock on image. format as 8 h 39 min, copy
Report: 6 h 38 min
